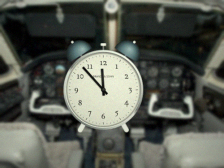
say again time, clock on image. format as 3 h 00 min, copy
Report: 11 h 53 min
